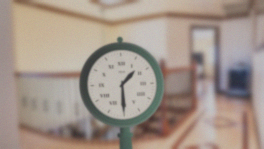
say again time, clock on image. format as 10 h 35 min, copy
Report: 1 h 30 min
